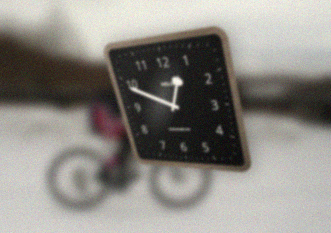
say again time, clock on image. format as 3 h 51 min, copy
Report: 12 h 49 min
